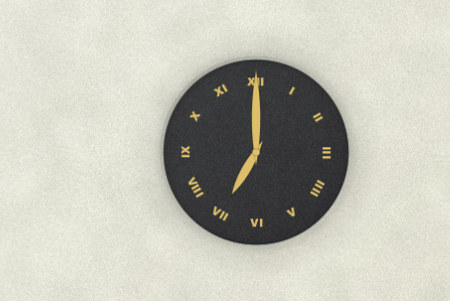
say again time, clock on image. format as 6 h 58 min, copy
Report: 7 h 00 min
